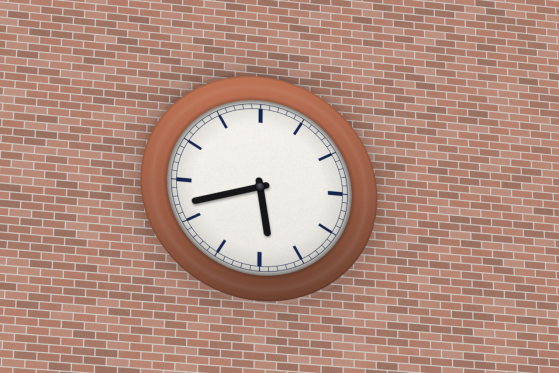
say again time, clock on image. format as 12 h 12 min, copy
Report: 5 h 42 min
